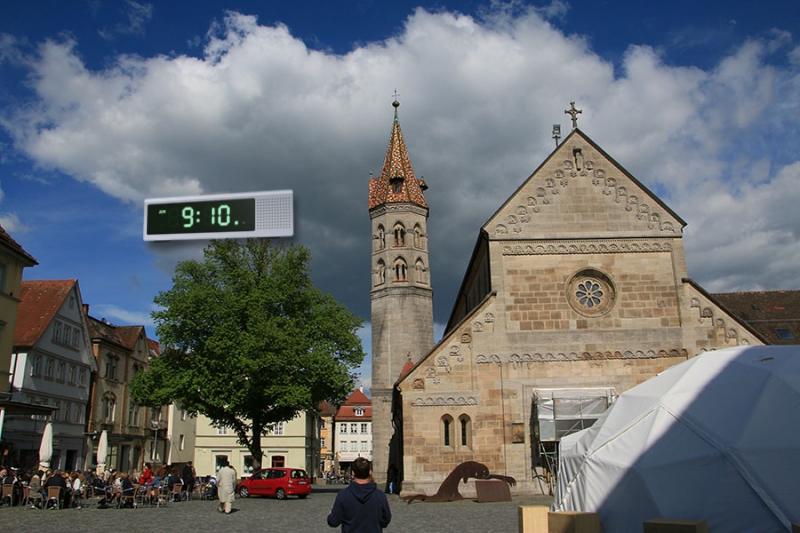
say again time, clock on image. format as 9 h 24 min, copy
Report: 9 h 10 min
